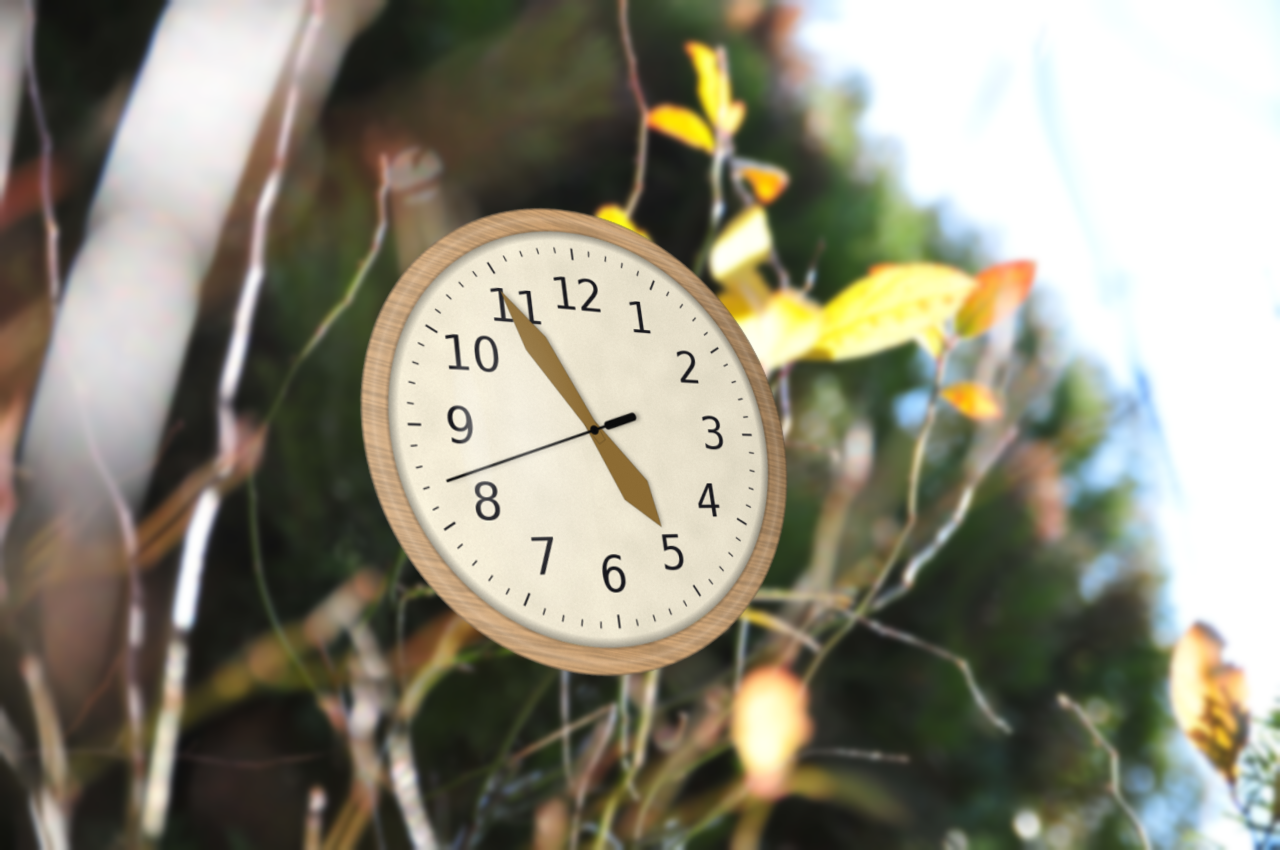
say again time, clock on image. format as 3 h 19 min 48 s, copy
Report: 4 h 54 min 42 s
